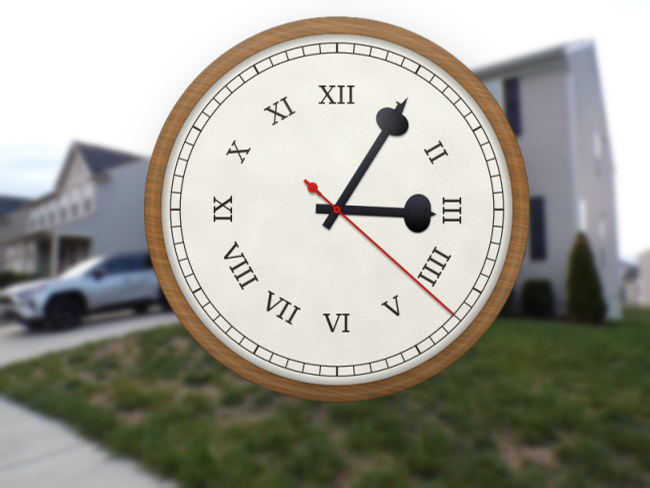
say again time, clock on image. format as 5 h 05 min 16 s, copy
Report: 3 h 05 min 22 s
